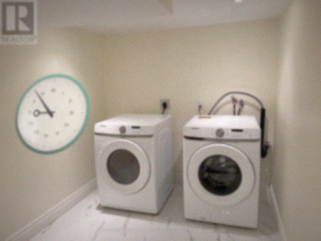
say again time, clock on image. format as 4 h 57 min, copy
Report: 8 h 53 min
